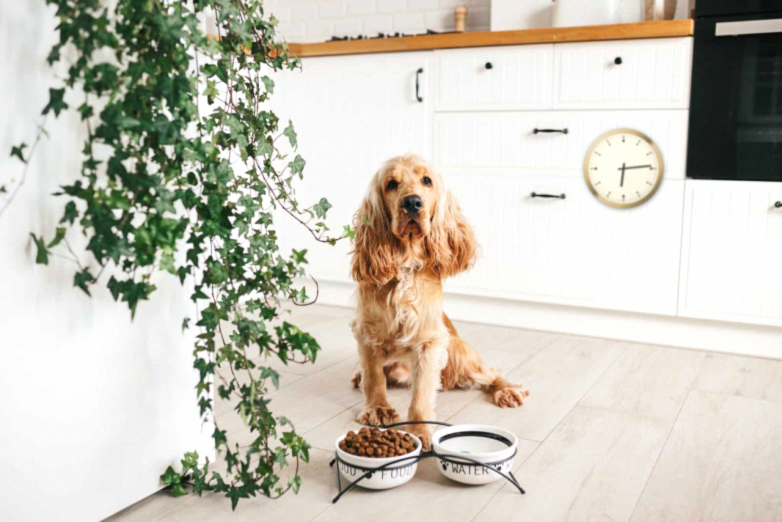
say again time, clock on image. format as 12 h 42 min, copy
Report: 6 h 14 min
